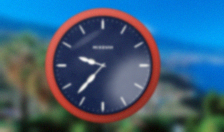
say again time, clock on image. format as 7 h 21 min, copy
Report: 9 h 37 min
